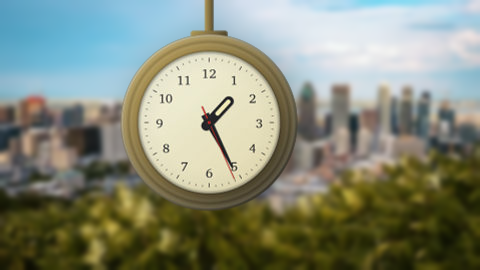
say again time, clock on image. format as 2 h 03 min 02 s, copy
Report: 1 h 25 min 26 s
